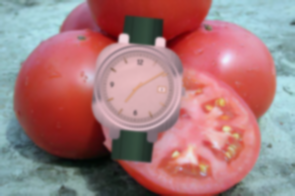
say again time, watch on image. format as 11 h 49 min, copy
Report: 7 h 09 min
